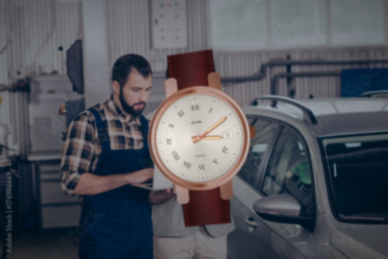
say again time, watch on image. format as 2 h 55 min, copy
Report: 3 h 10 min
